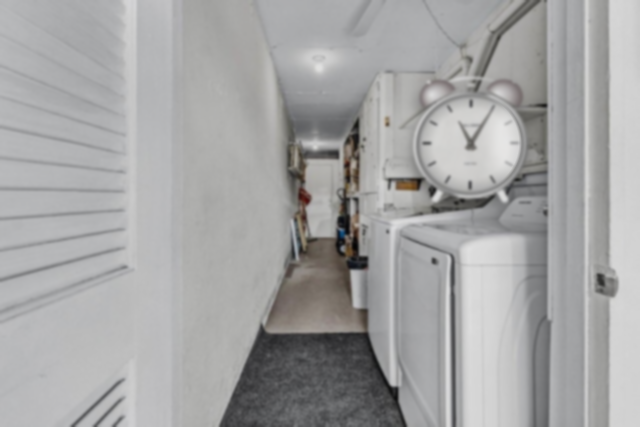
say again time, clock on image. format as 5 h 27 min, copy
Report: 11 h 05 min
